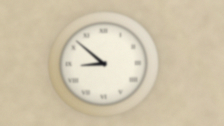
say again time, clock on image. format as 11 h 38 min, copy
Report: 8 h 52 min
